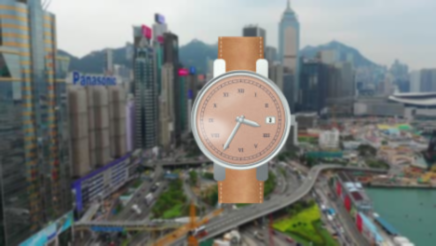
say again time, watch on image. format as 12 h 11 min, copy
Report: 3 h 35 min
